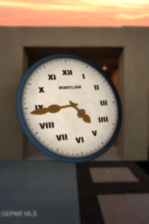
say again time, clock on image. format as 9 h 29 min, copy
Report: 4 h 44 min
